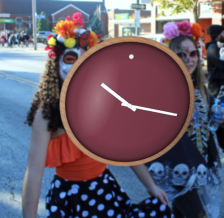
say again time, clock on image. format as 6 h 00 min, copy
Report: 10 h 17 min
